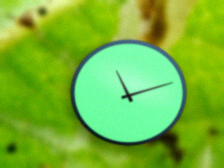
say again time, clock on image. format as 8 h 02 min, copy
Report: 11 h 12 min
